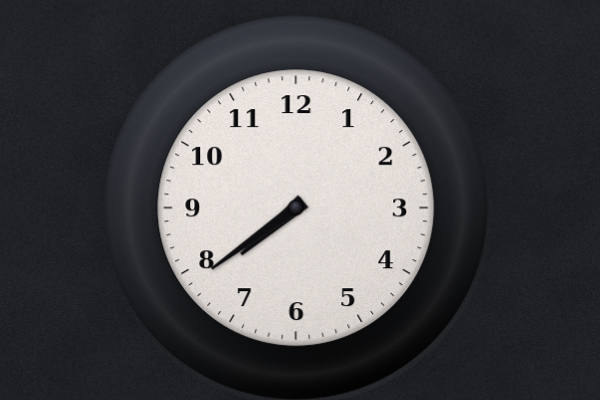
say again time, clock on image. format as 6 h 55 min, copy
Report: 7 h 39 min
